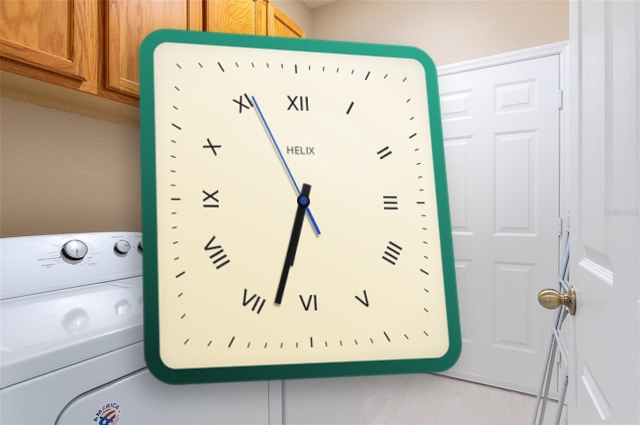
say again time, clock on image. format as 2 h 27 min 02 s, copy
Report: 6 h 32 min 56 s
